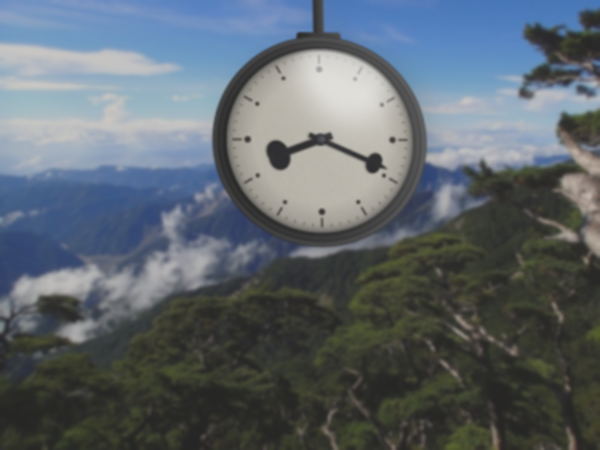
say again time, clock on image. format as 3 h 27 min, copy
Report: 8 h 19 min
